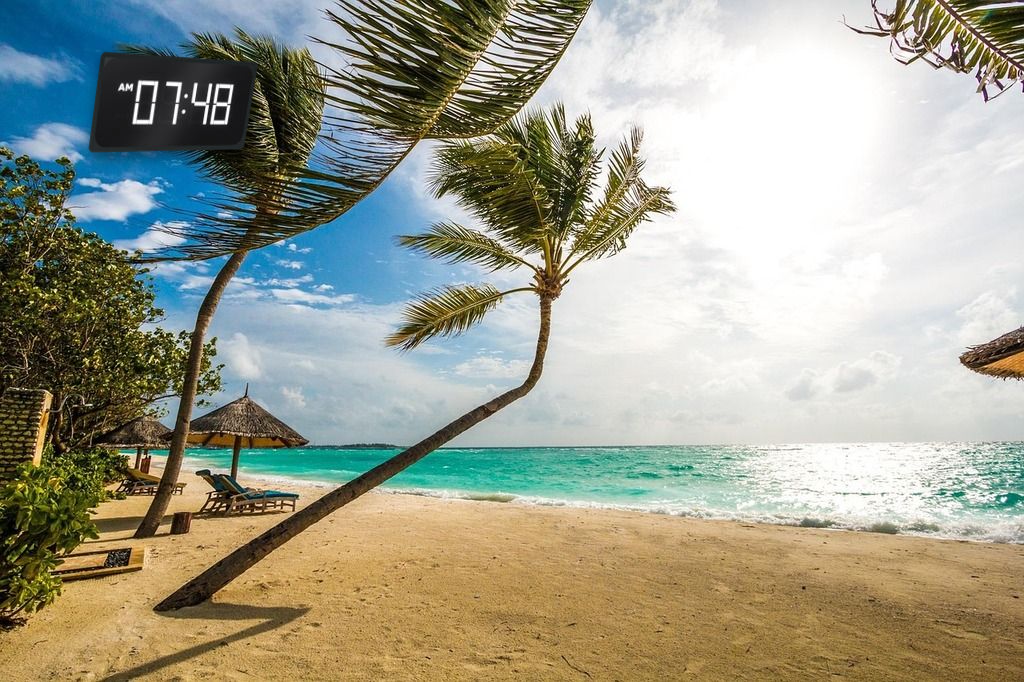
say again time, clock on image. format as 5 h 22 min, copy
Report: 7 h 48 min
